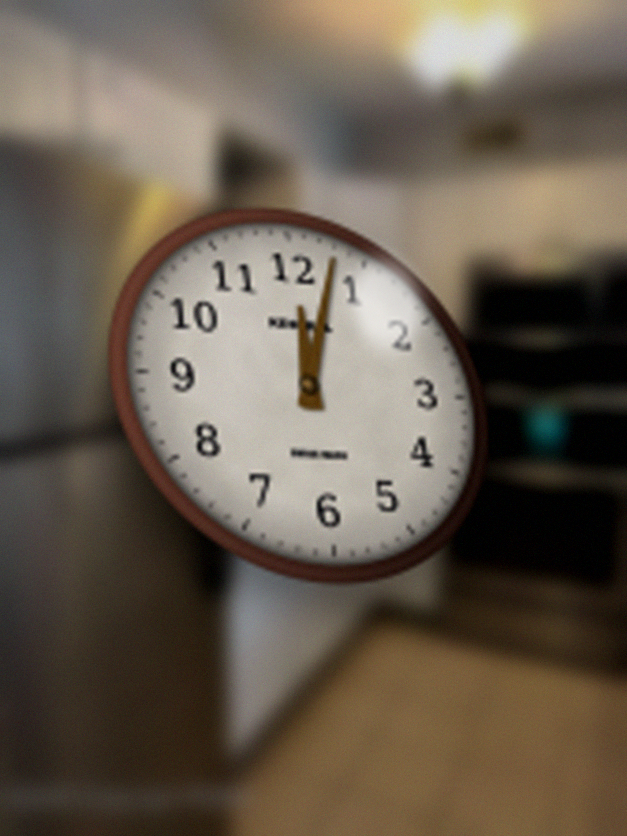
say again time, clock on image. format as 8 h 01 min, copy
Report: 12 h 03 min
